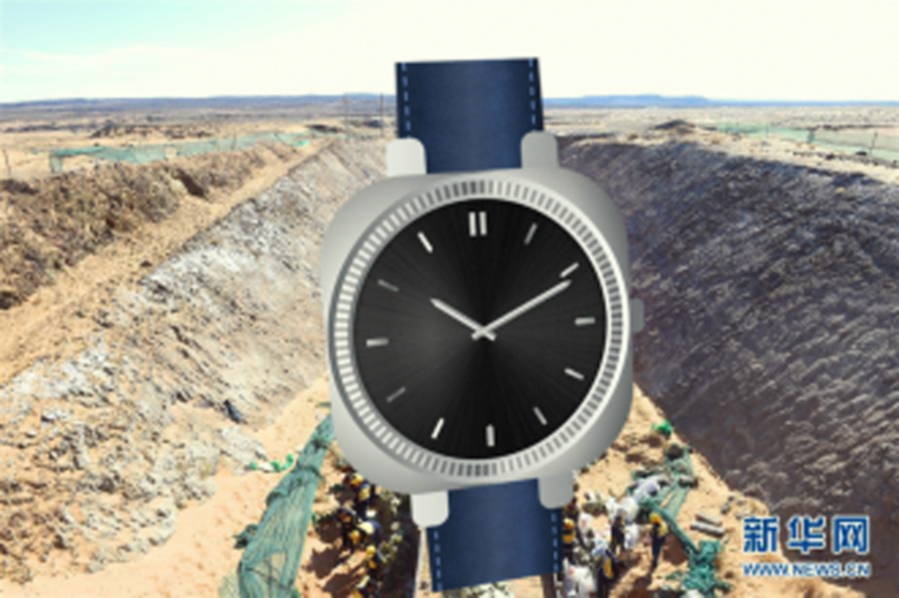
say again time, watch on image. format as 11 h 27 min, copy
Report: 10 h 11 min
